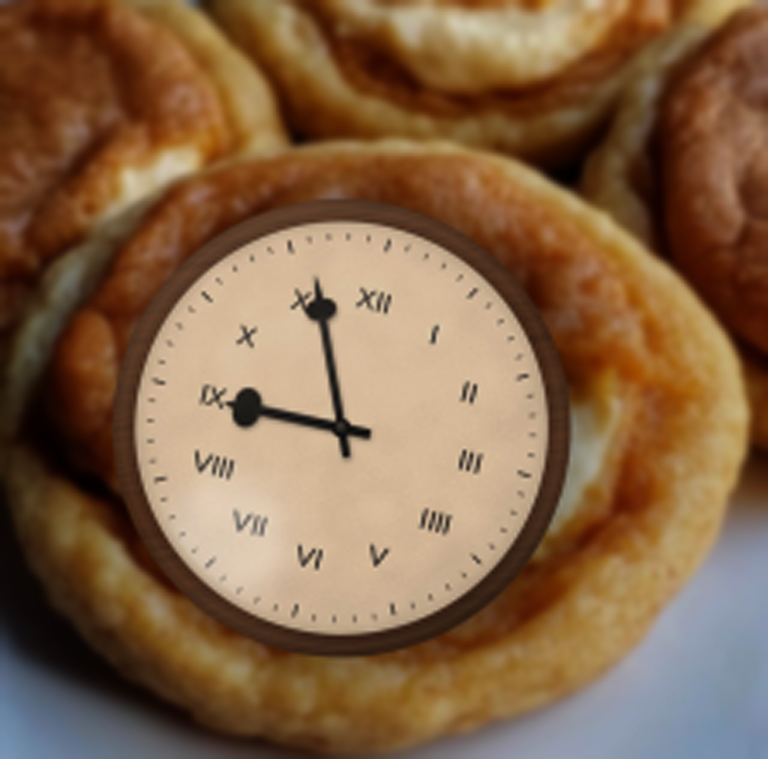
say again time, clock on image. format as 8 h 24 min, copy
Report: 8 h 56 min
